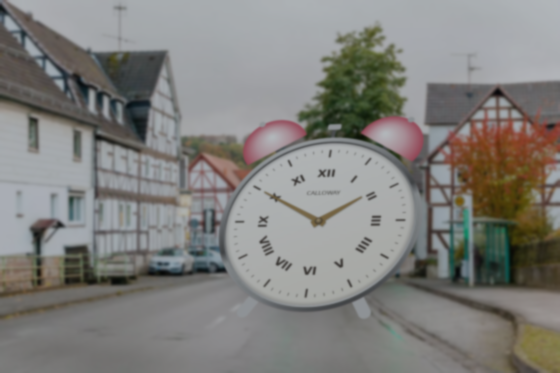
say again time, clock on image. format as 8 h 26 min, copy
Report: 1 h 50 min
